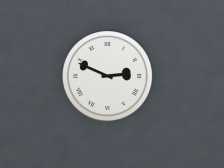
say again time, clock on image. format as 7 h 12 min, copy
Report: 2 h 49 min
